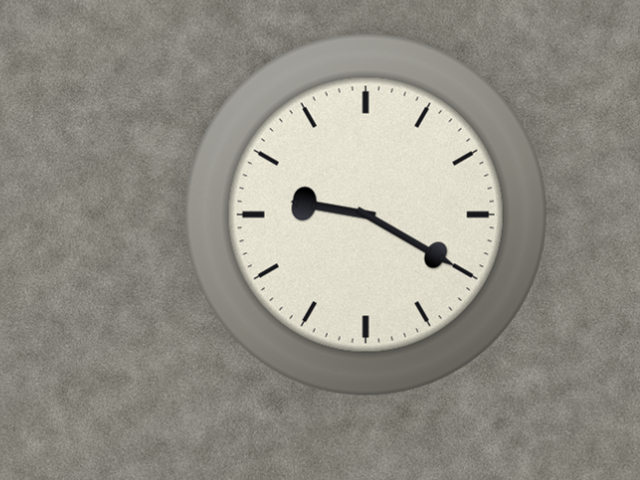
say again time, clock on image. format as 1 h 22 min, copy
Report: 9 h 20 min
